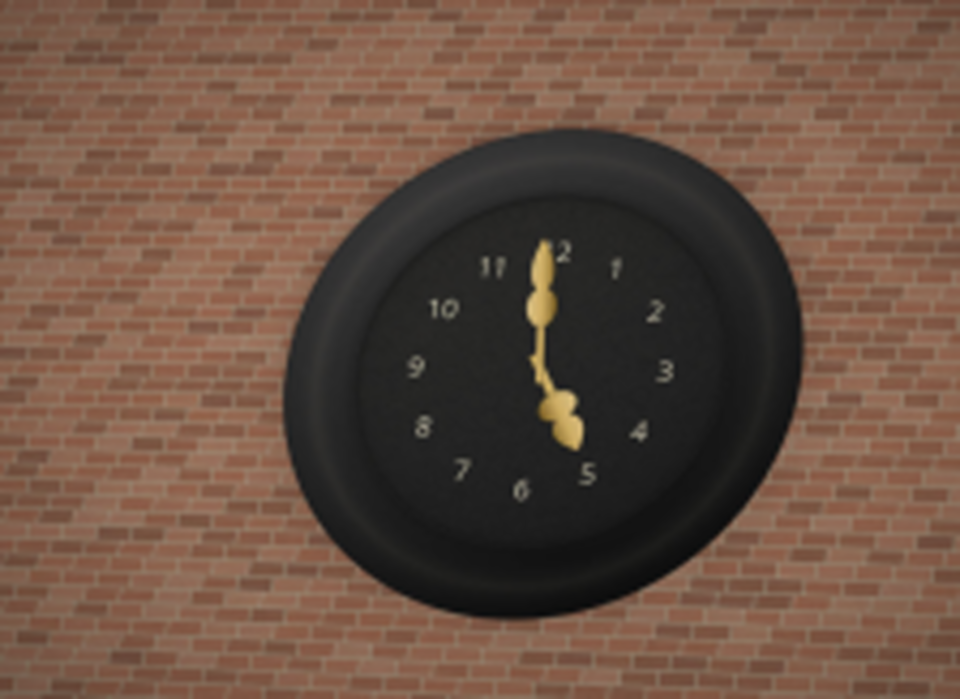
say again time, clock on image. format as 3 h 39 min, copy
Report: 4 h 59 min
